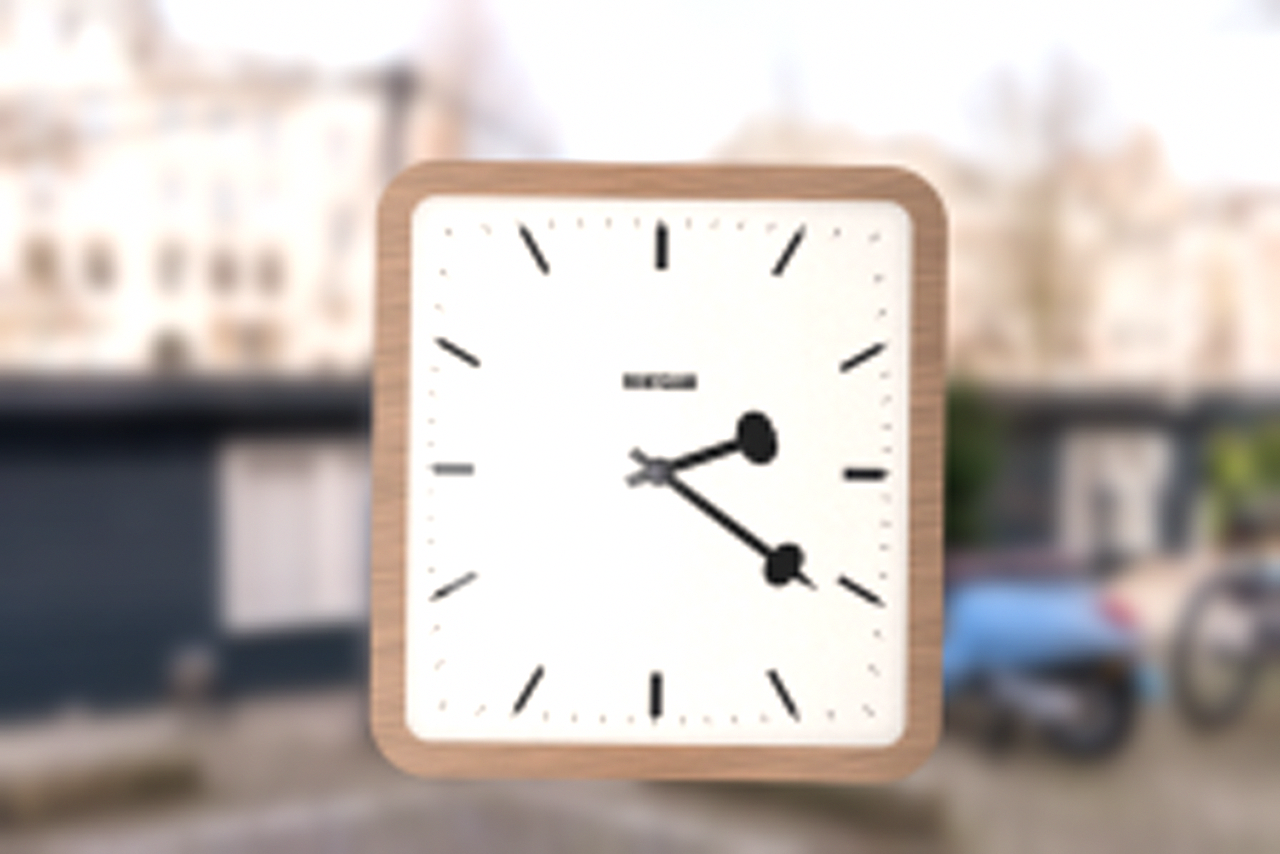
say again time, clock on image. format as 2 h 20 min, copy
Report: 2 h 21 min
